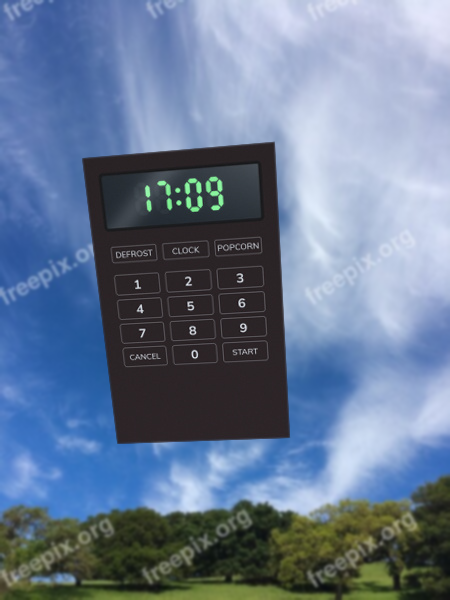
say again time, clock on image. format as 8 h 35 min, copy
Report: 17 h 09 min
